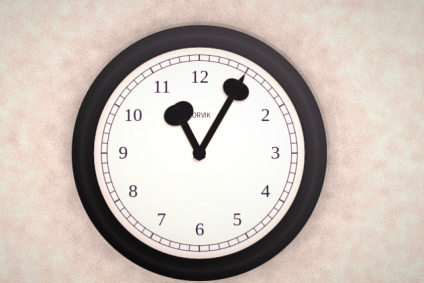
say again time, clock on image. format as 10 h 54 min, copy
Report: 11 h 05 min
